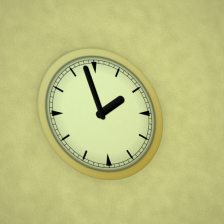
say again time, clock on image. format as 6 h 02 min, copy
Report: 1 h 58 min
